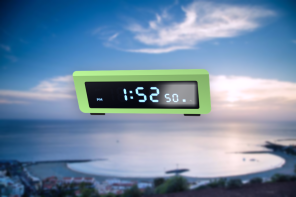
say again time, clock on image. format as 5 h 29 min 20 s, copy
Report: 1 h 52 min 50 s
